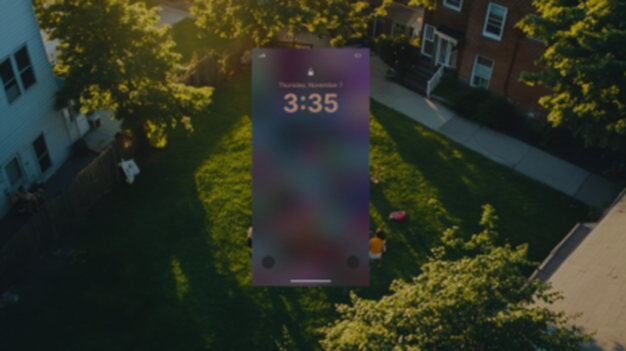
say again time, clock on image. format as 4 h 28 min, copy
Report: 3 h 35 min
